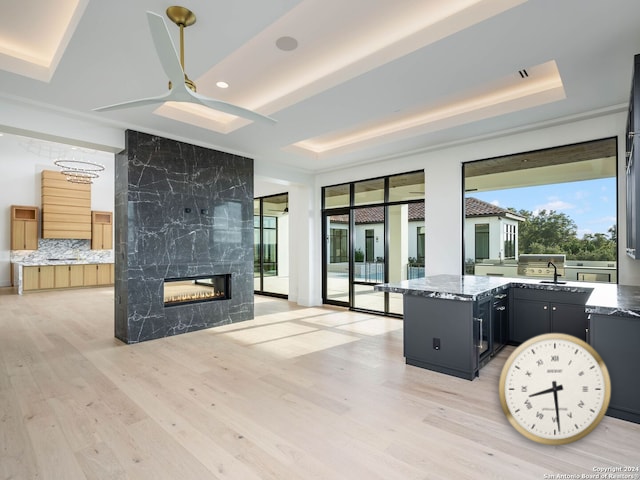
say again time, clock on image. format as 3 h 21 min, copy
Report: 8 h 29 min
